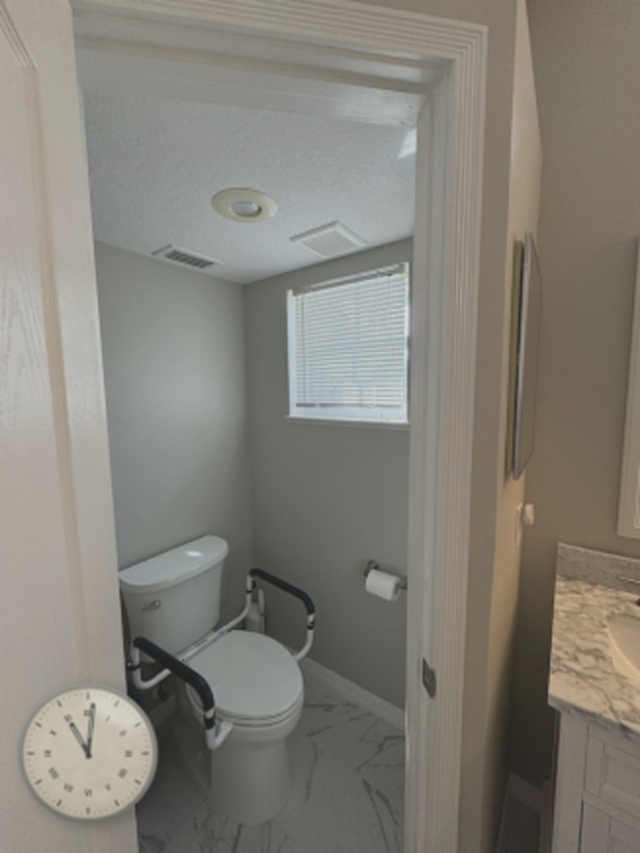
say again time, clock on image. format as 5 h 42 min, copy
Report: 11 h 01 min
